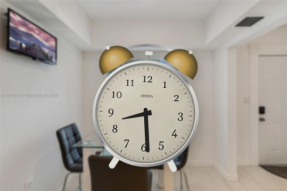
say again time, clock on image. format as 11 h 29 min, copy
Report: 8 h 29 min
